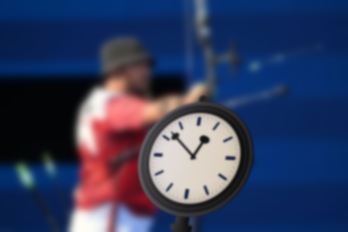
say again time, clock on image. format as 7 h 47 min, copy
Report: 12 h 52 min
